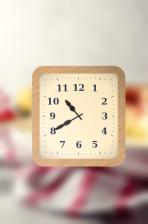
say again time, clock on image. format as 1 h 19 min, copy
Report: 10 h 40 min
